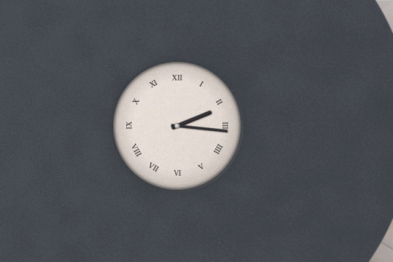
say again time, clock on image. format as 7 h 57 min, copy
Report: 2 h 16 min
